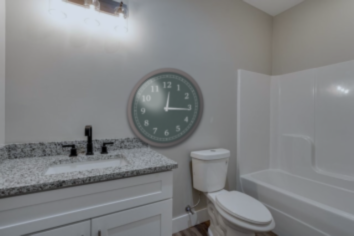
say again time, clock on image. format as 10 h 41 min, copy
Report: 12 h 16 min
